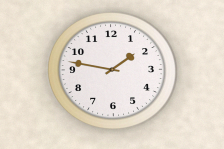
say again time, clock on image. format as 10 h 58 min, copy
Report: 1 h 47 min
